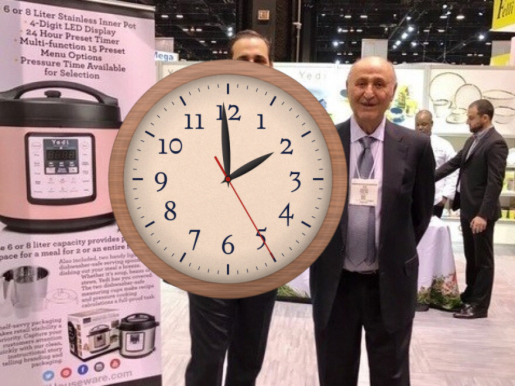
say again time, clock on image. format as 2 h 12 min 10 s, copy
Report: 1 h 59 min 25 s
